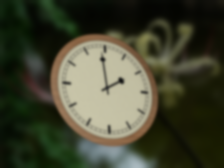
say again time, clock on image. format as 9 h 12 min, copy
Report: 1 h 59 min
